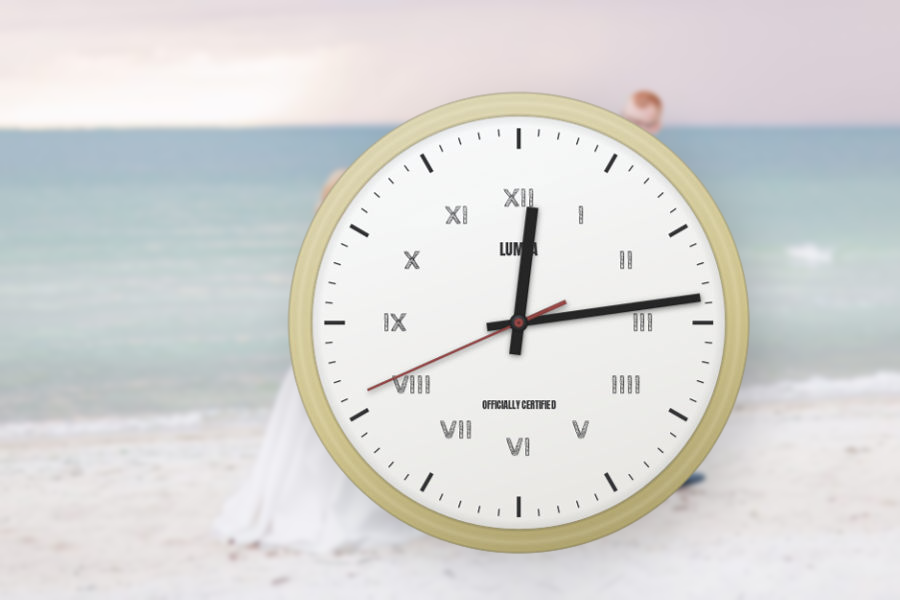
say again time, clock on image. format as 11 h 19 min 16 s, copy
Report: 12 h 13 min 41 s
